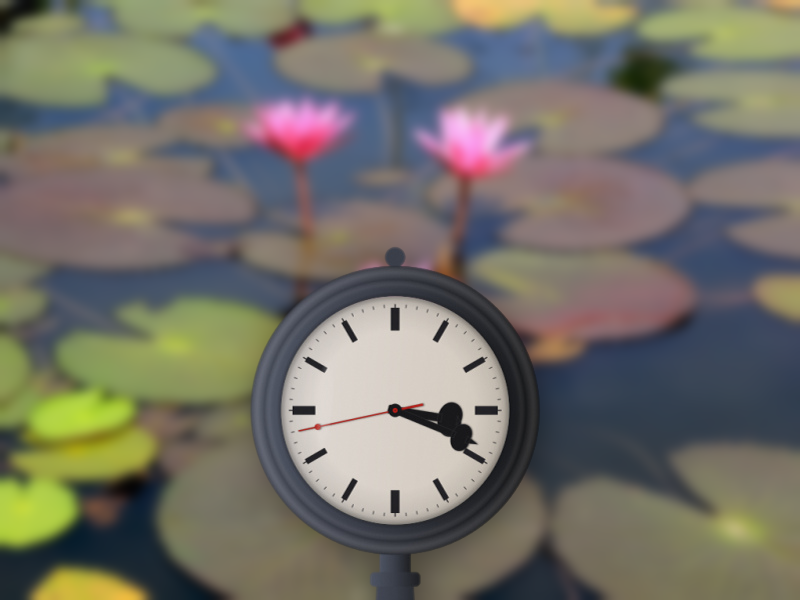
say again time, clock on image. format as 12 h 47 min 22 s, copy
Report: 3 h 18 min 43 s
